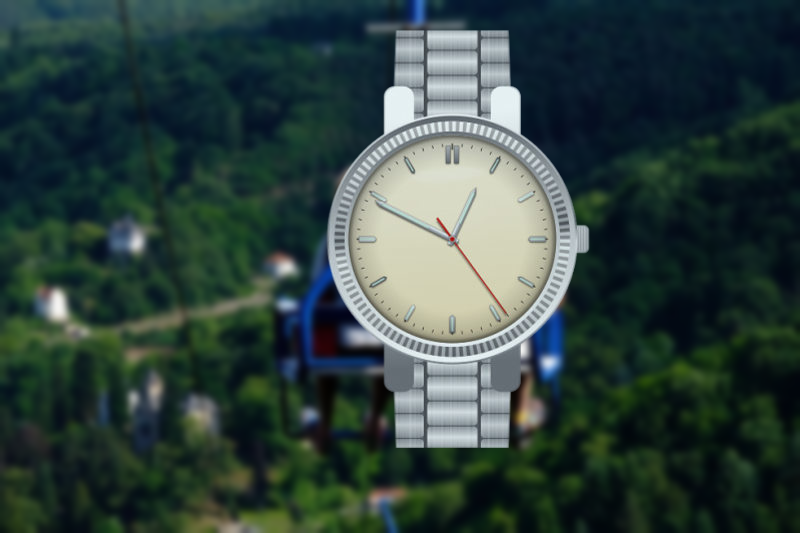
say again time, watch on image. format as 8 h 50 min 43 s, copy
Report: 12 h 49 min 24 s
